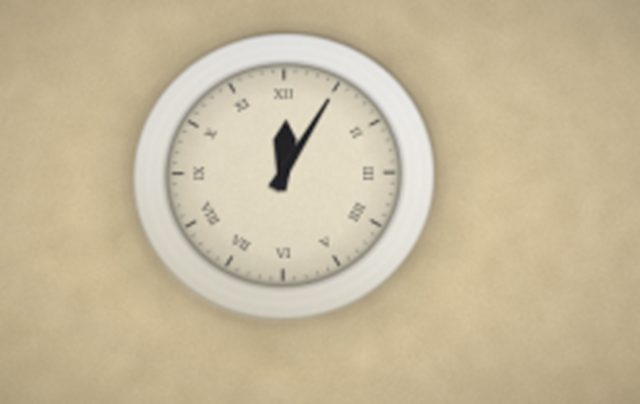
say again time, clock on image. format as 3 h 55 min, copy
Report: 12 h 05 min
